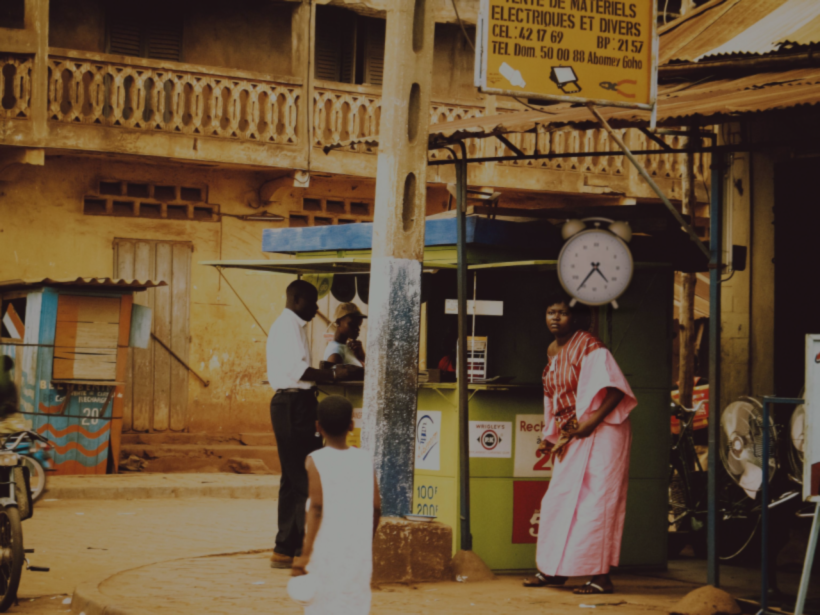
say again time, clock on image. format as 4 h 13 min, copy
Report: 4 h 36 min
